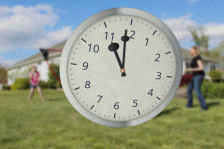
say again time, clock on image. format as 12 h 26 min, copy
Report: 10 h 59 min
